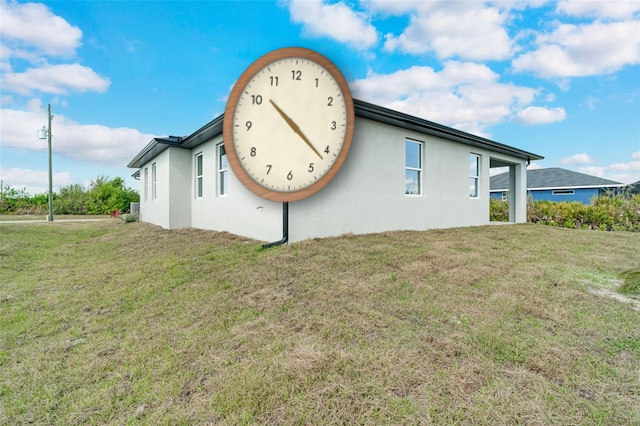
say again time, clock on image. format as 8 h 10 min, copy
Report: 10 h 22 min
